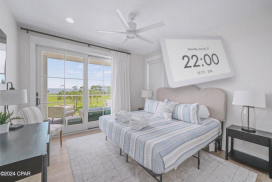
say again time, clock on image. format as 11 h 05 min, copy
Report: 22 h 00 min
